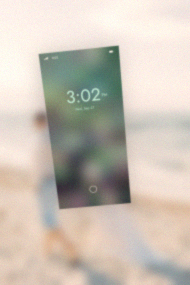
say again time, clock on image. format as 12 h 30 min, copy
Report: 3 h 02 min
